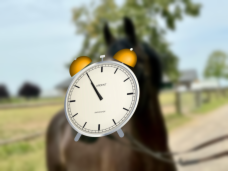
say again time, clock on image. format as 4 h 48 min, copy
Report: 10 h 55 min
